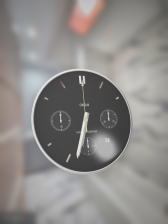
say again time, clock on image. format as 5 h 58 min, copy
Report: 6 h 33 min
